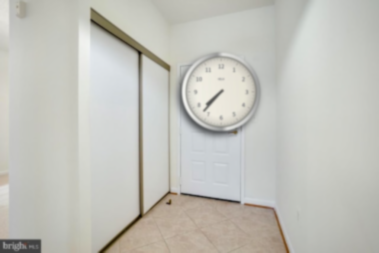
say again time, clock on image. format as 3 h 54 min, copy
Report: 7 h 37 min
